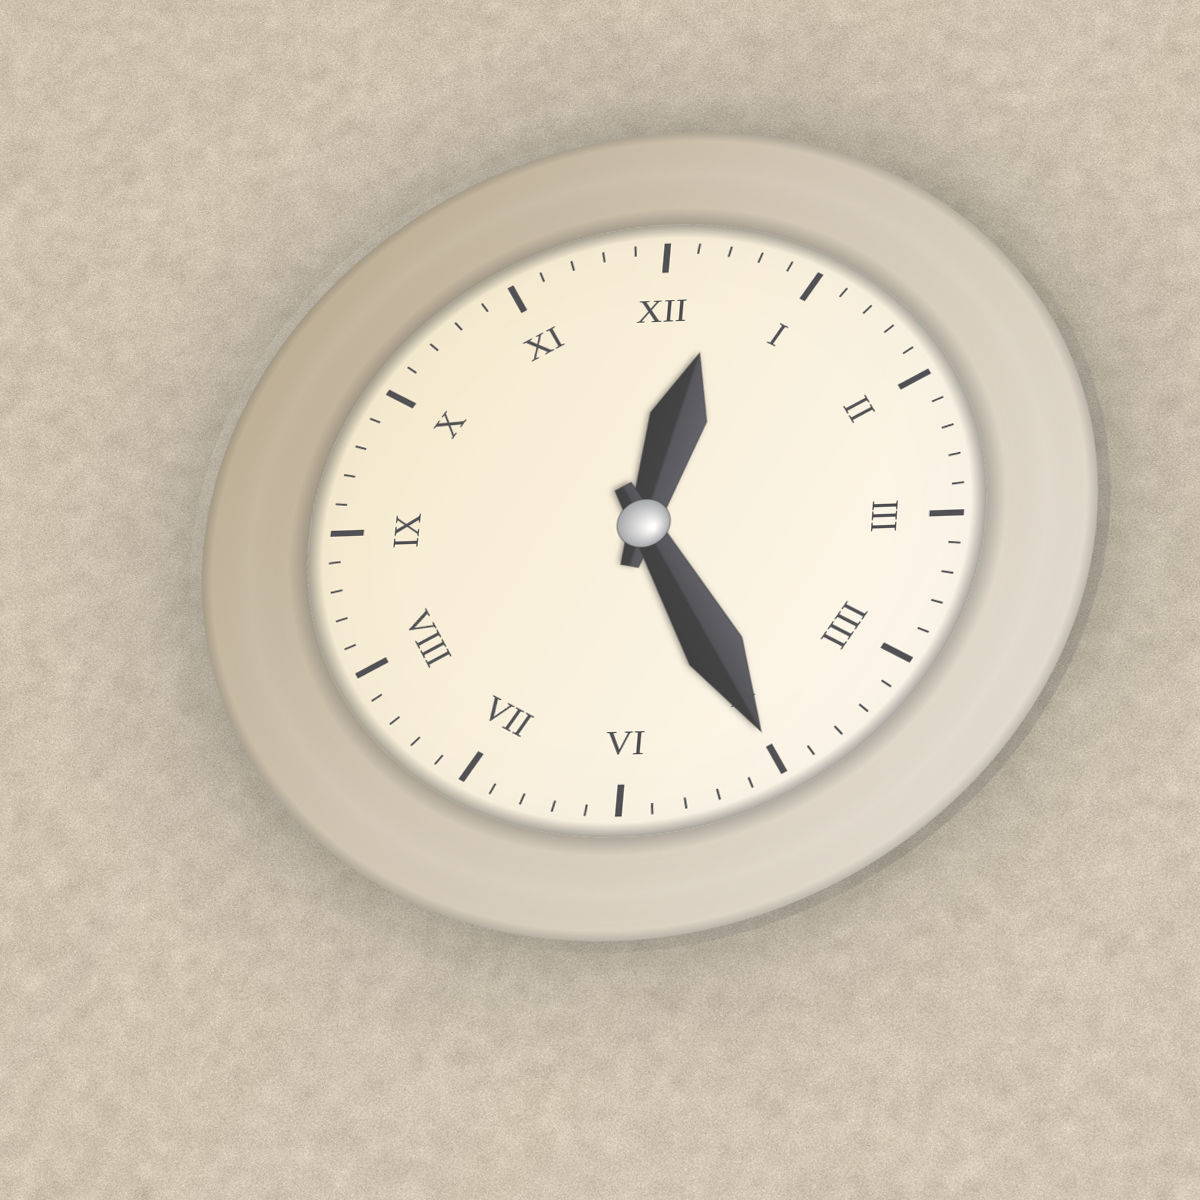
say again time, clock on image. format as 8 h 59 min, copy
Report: 12 h 25 min
